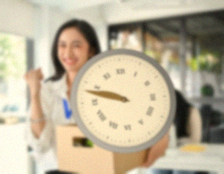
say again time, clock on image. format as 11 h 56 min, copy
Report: 9 h 48 min
